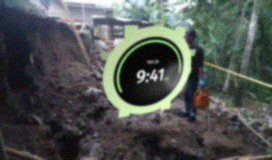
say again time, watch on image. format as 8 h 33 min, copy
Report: 9 h 41 min
